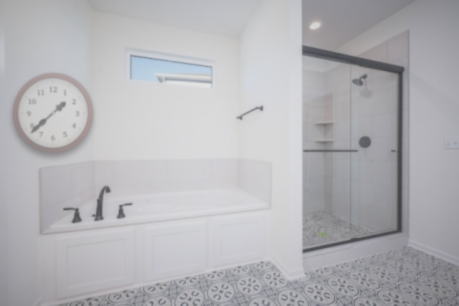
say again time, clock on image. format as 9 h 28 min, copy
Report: 1 h 38 min
